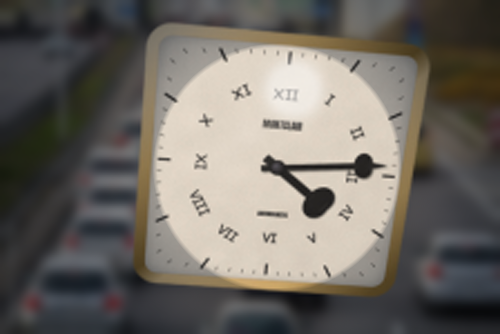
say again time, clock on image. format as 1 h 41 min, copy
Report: 4 h 14 min
